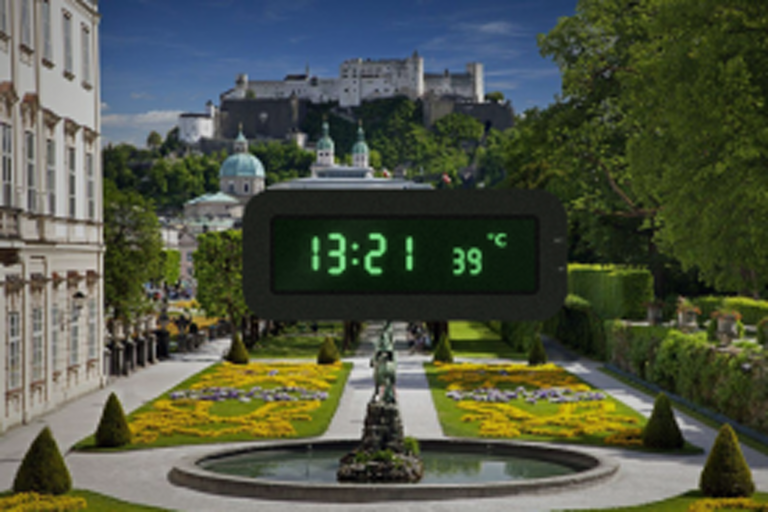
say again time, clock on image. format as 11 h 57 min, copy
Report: 13 h 21 min
